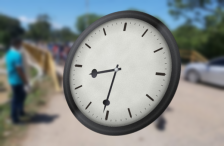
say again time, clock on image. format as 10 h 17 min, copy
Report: 8 h 31 min
